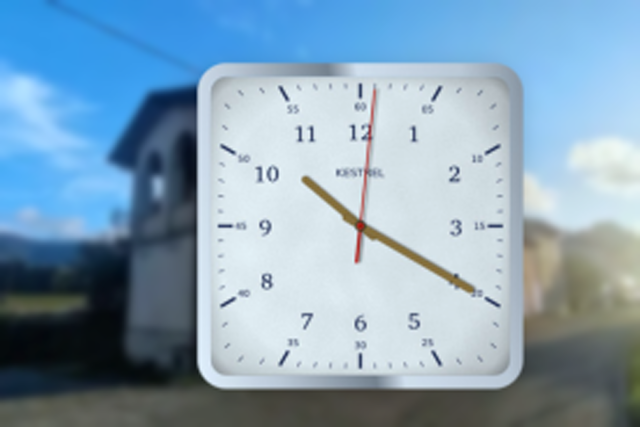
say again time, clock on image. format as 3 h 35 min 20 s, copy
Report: 10 h 20 min 01 s
